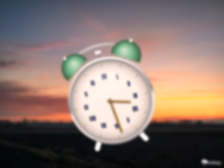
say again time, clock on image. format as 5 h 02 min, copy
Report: 3 h 29 min
